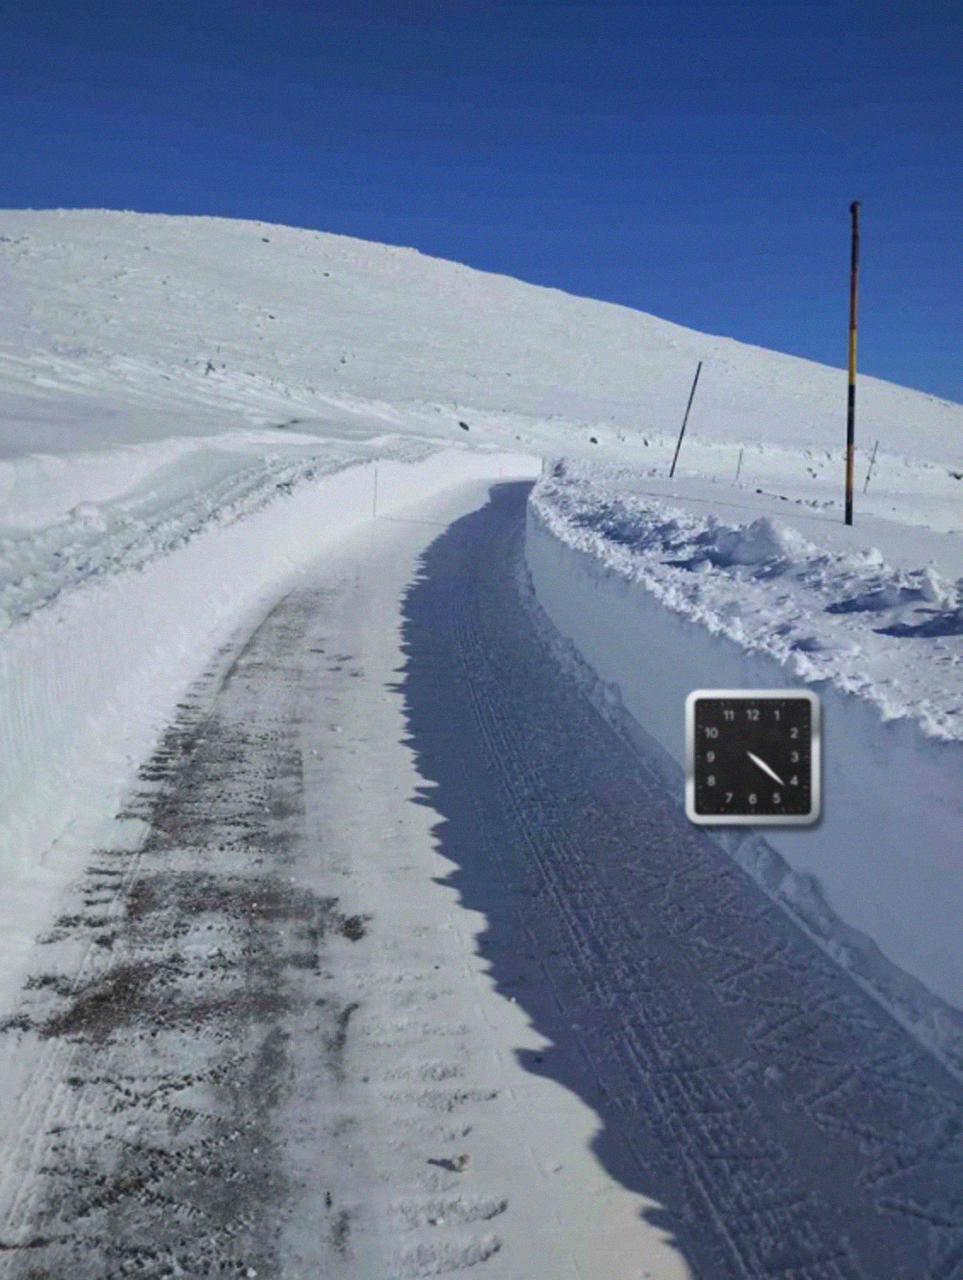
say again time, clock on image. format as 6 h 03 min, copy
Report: 4 h 22 min
